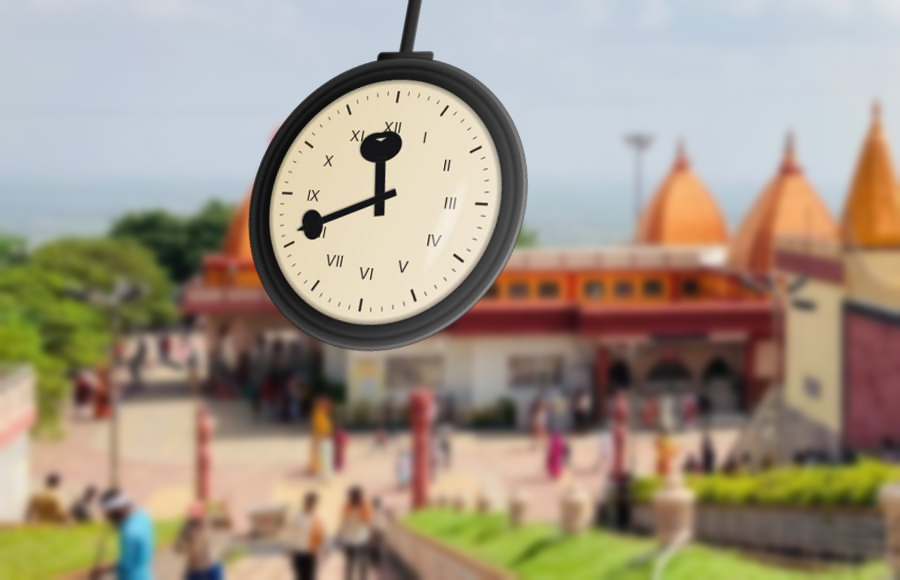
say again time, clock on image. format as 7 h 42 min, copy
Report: 11 h 41 min
